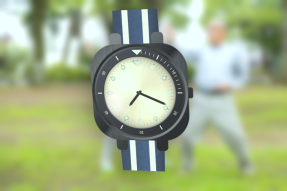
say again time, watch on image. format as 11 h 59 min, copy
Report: 7 h 19 min
